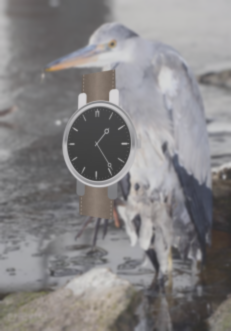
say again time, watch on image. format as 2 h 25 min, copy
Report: 1 h 24 min
